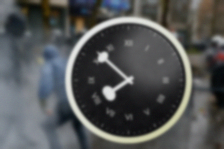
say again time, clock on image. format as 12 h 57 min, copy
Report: 7 h 52 min
